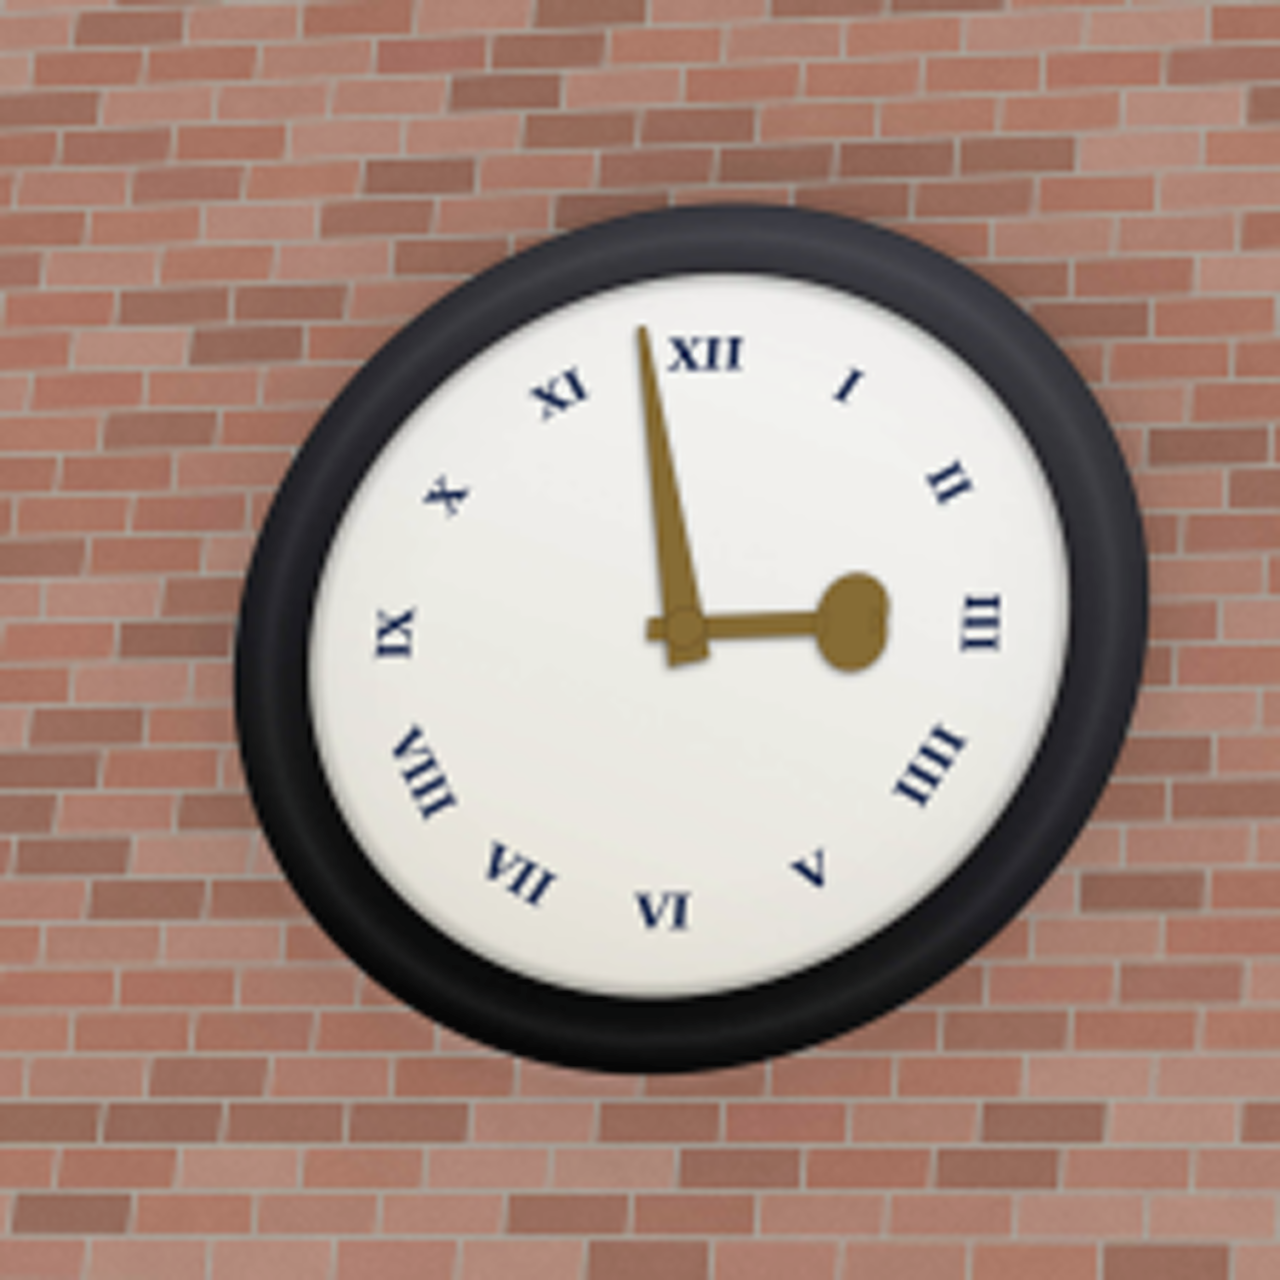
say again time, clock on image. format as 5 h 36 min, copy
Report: 2 h 58 min
